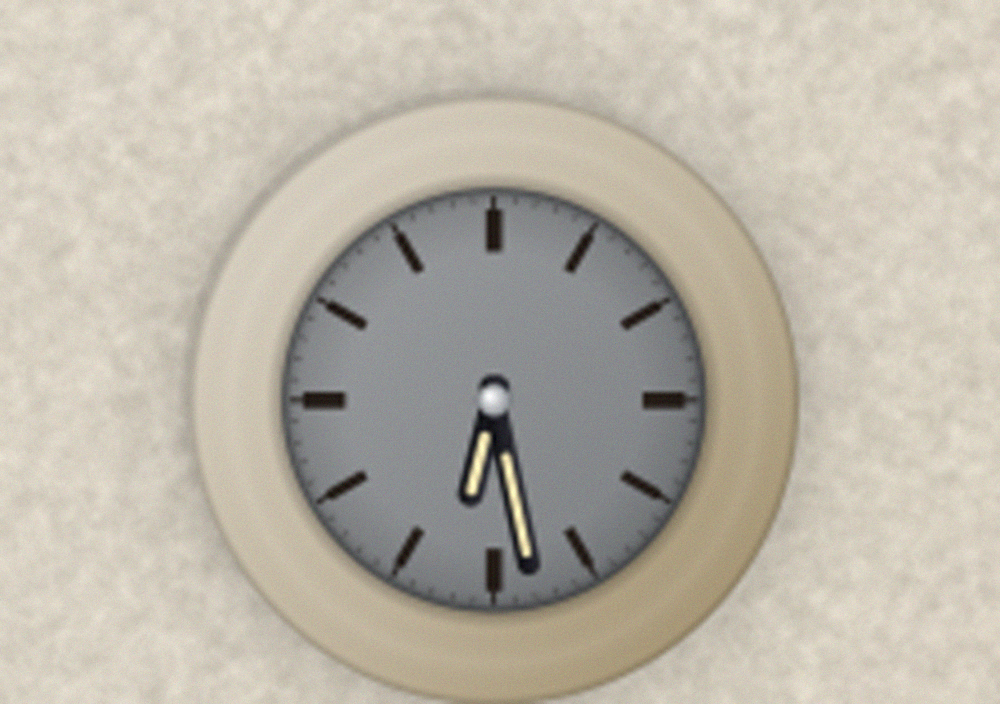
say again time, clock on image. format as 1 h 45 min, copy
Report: 6 h 28 min
